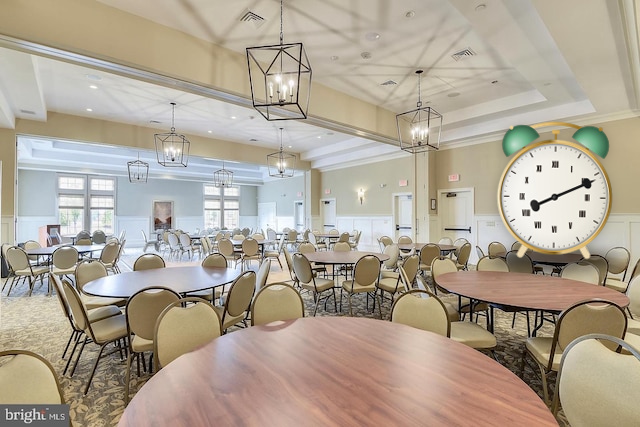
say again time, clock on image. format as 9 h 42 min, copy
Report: 8 h 11 min
